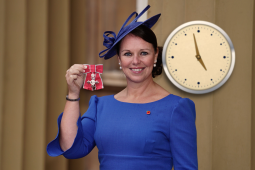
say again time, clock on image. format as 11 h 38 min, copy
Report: 4 h 58 min
